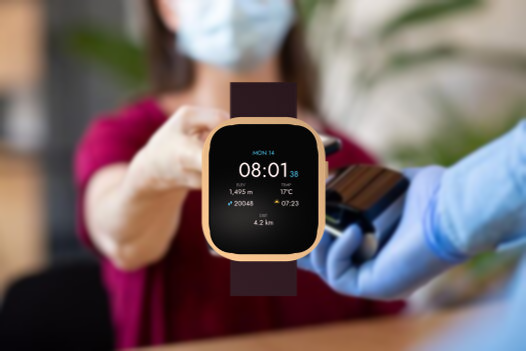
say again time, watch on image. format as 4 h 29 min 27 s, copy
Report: 8 h 01 min 38 s
